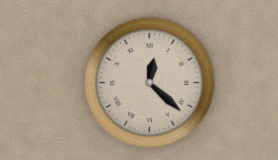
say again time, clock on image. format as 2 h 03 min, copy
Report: 12 h 22 min
